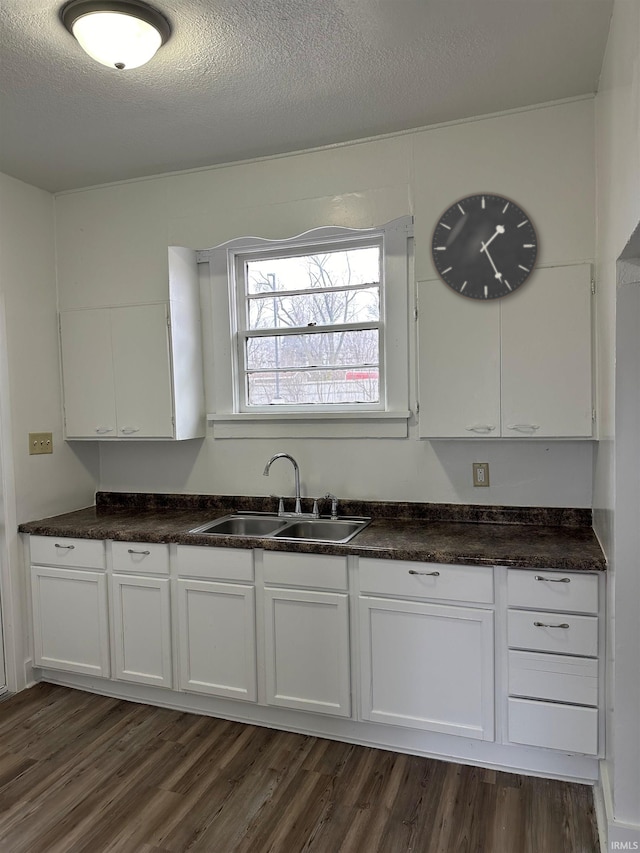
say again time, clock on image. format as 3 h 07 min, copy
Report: 1 h 26 min
